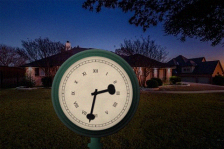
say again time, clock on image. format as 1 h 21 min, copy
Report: 2 h 32 min
